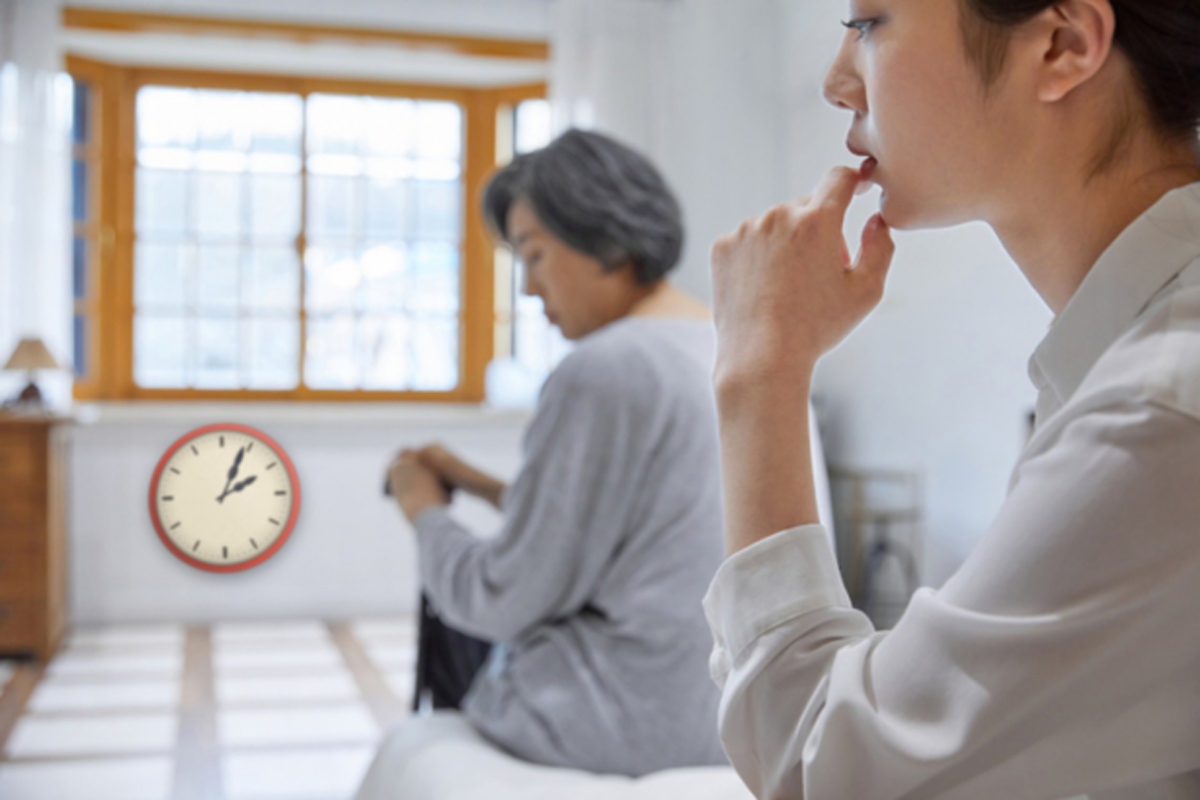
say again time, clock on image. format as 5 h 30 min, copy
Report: 2 h 04 min
